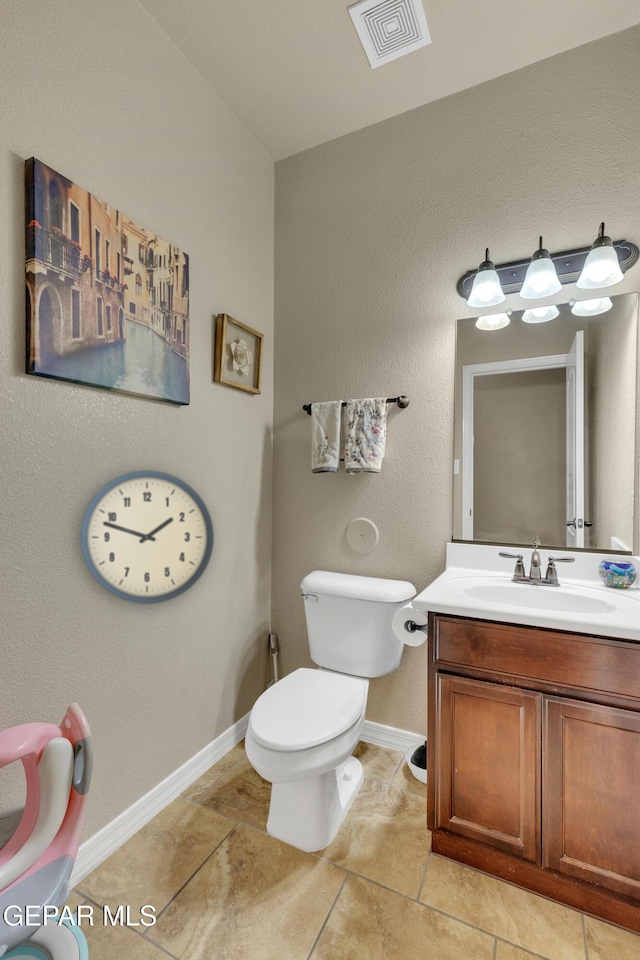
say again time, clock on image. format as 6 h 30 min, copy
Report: 1 h 48 min
